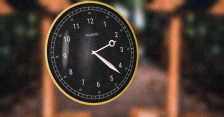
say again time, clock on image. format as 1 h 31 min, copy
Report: 2 h 22 min
